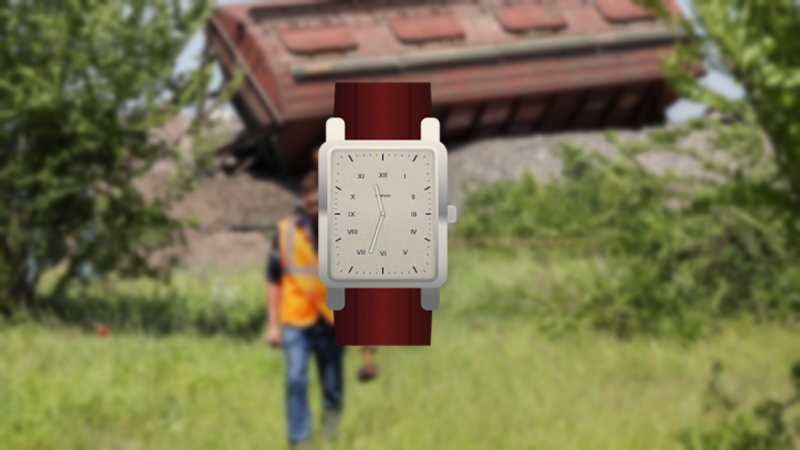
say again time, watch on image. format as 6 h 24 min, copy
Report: 11 h 33 min
